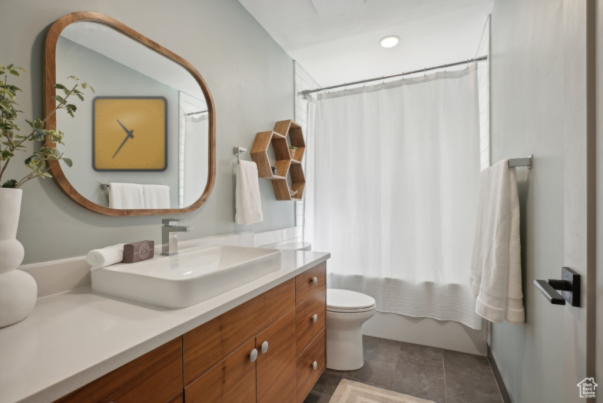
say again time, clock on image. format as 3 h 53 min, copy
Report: 10 h 36 min
